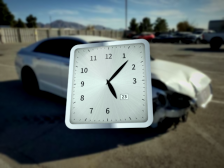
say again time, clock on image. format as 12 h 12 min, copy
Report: 5 h 07 min
